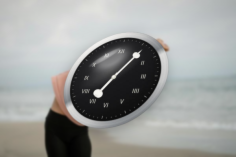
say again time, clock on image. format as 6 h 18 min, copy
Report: 7 h 06 min
